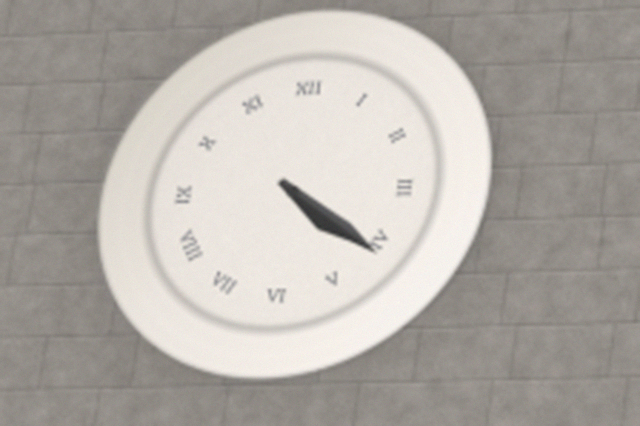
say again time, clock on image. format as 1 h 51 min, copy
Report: 4 h 21 min
